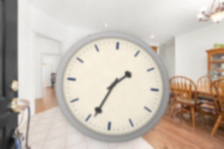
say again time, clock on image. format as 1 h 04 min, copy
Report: 1 h 34 min
